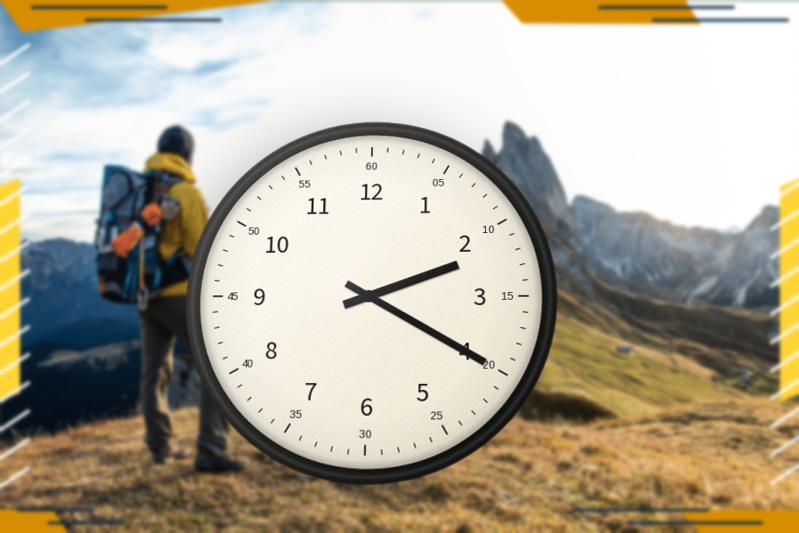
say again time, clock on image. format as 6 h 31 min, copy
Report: 2 h 20 min
